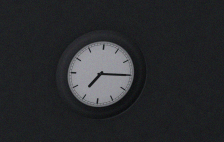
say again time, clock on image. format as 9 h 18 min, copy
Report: 7 h 15 min
